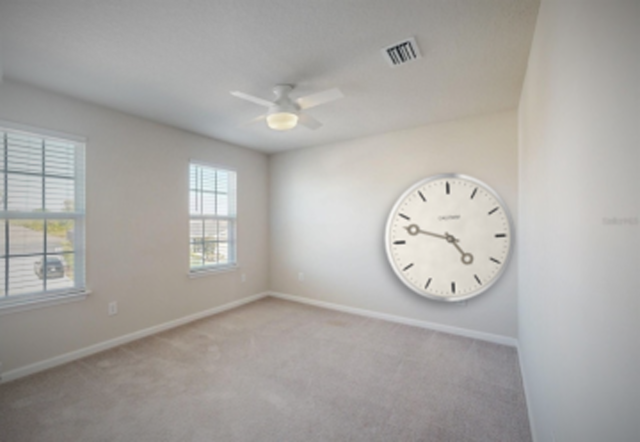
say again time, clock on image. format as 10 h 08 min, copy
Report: 4 h 48 min
